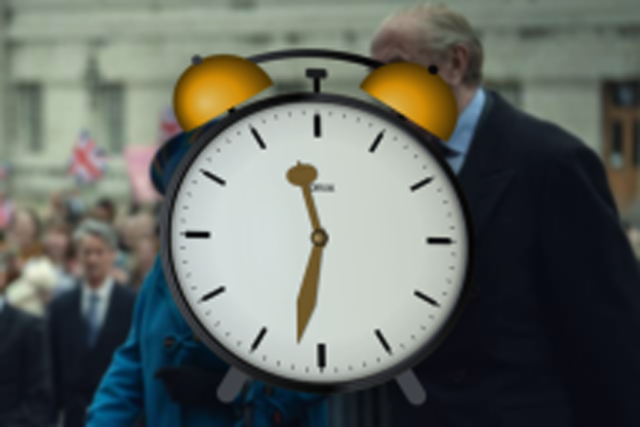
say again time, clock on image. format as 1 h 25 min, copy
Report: 11 h 32 min
